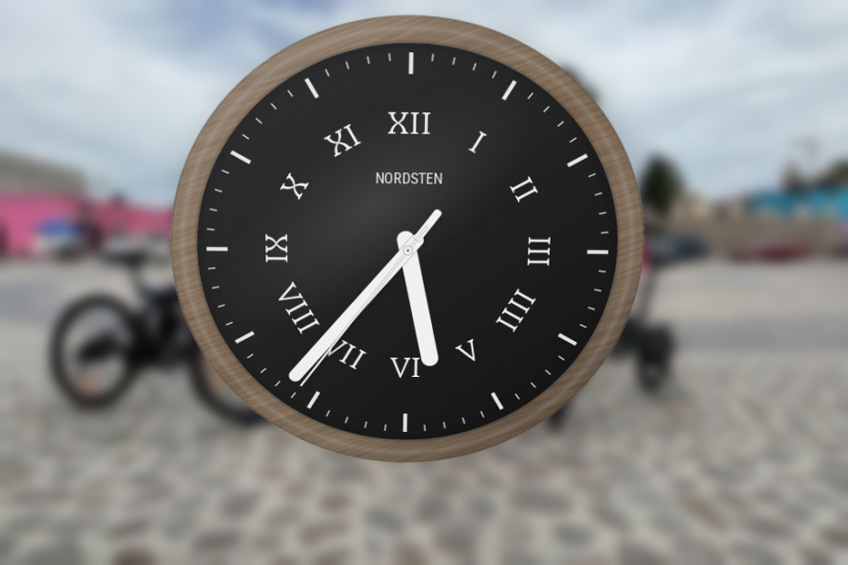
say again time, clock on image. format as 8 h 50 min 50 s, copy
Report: 5 h 36 min 36 s
